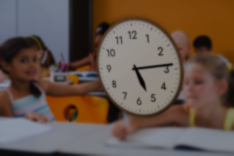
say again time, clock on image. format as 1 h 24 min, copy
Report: 5 h 14 min
